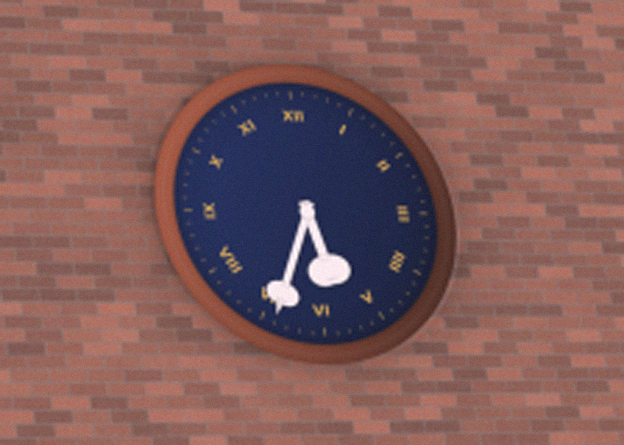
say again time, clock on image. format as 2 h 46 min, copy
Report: 5 h 34 min
